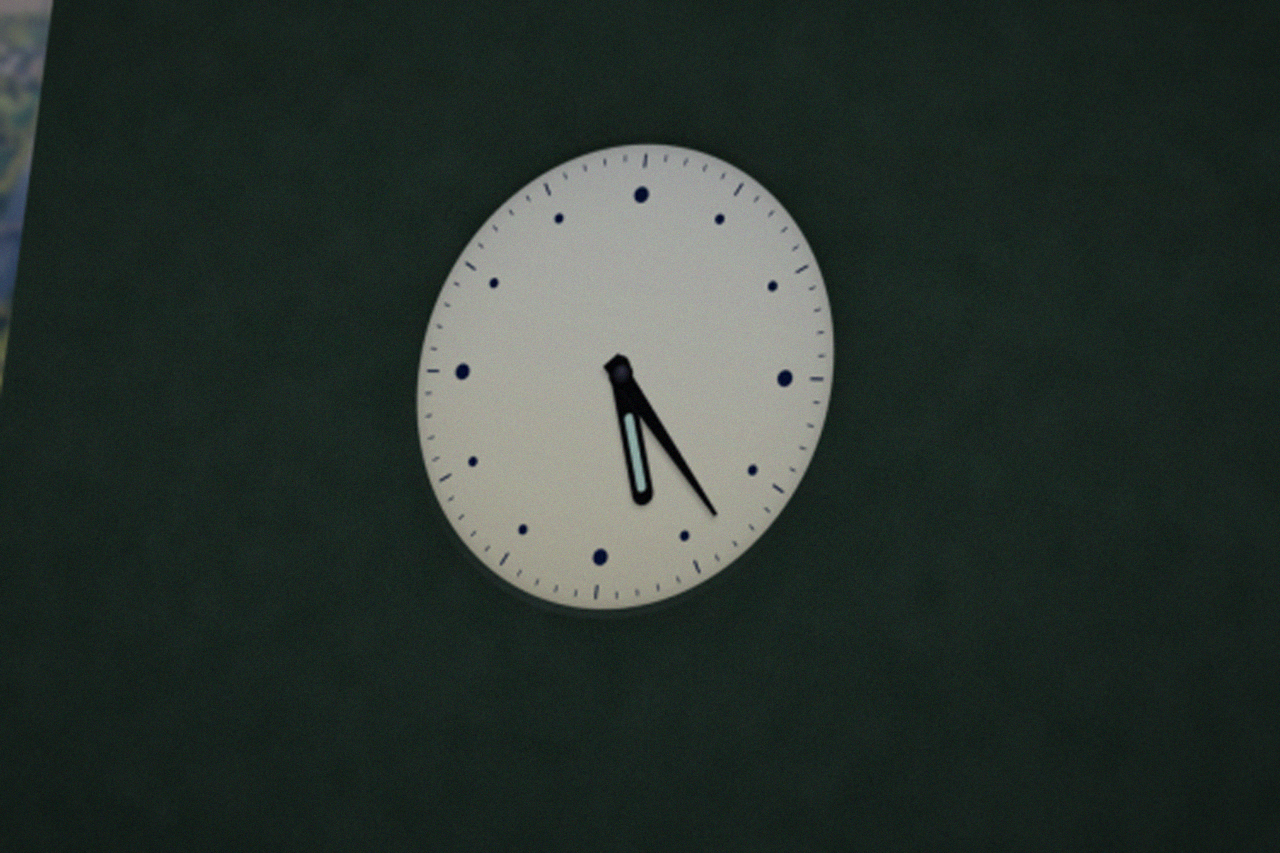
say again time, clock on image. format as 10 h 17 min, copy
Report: 5 h 23 min
